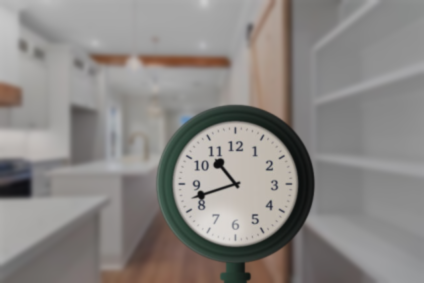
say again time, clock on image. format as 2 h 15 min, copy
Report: 10 h 42 min
